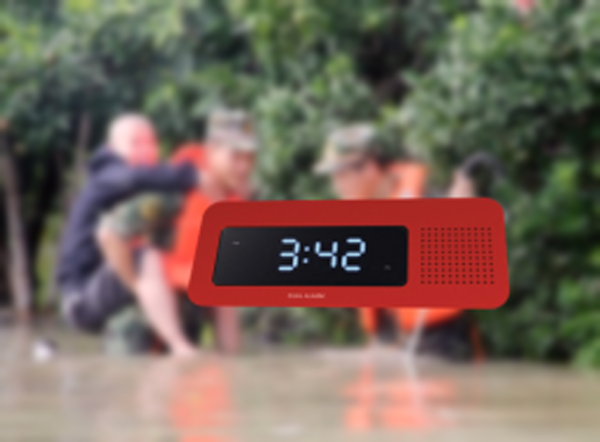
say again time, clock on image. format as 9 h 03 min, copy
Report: 3 h 42 min
